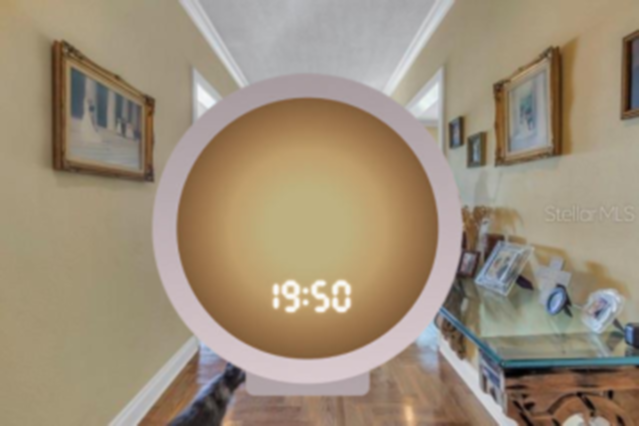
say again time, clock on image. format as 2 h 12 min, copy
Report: 19 h 50 min
